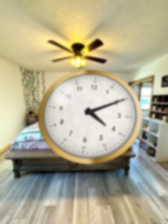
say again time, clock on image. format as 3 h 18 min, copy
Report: 4 h 10 min
